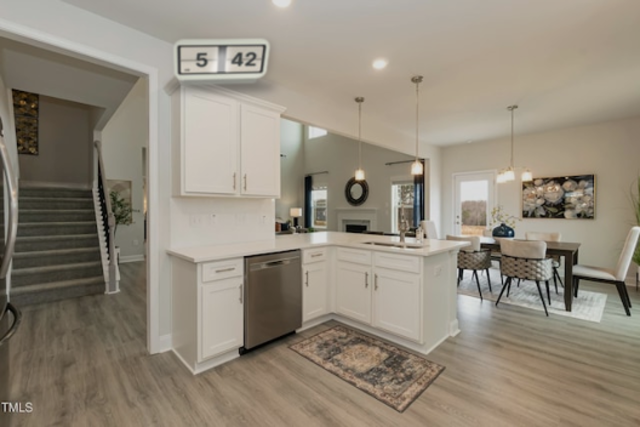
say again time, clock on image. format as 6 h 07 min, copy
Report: 5 h 42 min
